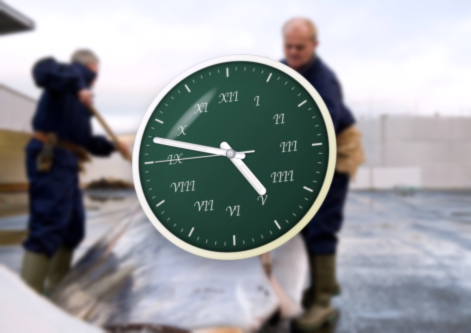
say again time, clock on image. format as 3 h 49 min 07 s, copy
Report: 4 h 47 min 45 s
